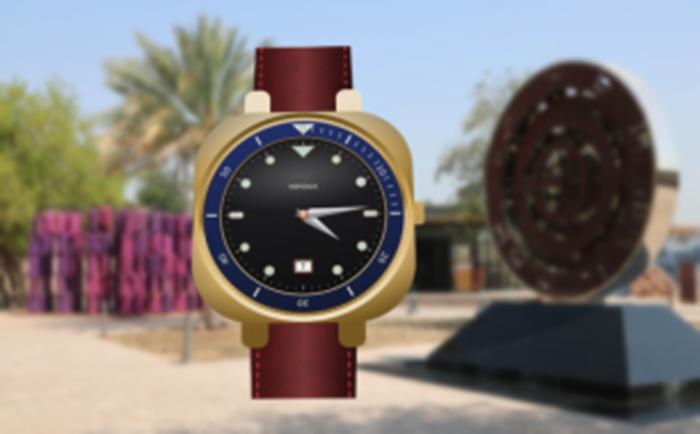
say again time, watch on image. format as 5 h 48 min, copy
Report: 4 h 14 min
